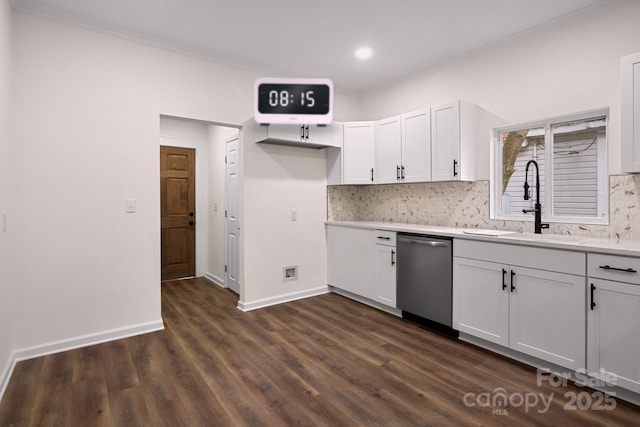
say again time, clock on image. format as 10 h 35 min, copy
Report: 8 h 15 min
